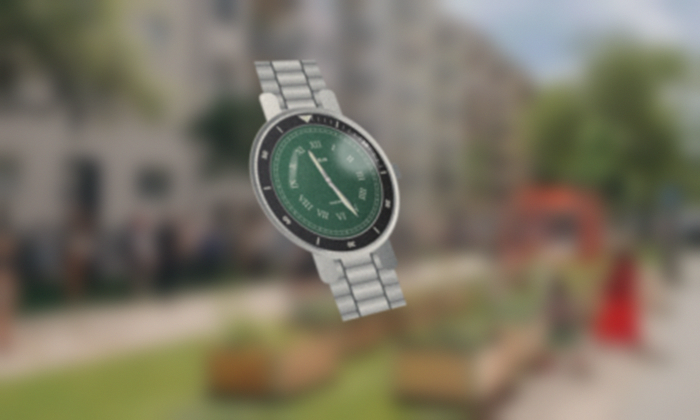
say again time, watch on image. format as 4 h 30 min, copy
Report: 11 h 26 min
